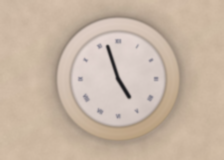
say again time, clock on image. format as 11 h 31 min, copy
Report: 4 h 57 min
